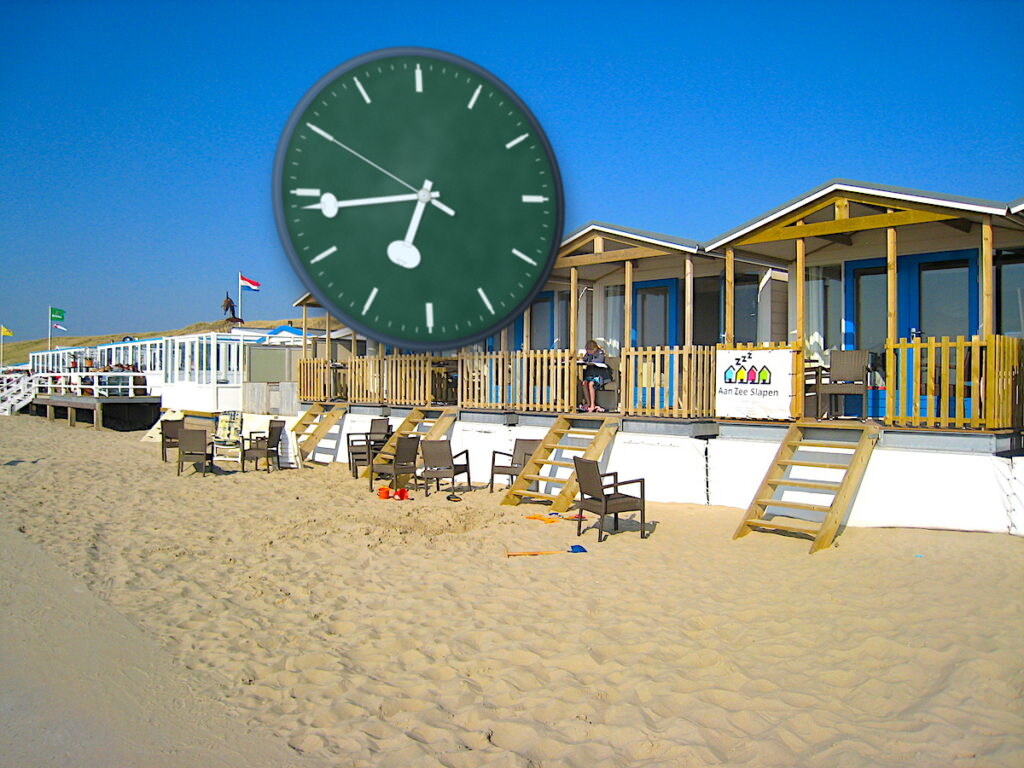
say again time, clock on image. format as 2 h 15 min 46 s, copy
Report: 6 h 43 min 50 s
